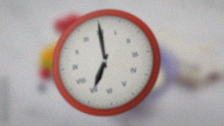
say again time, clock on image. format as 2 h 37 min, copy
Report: 7 h 00 min
